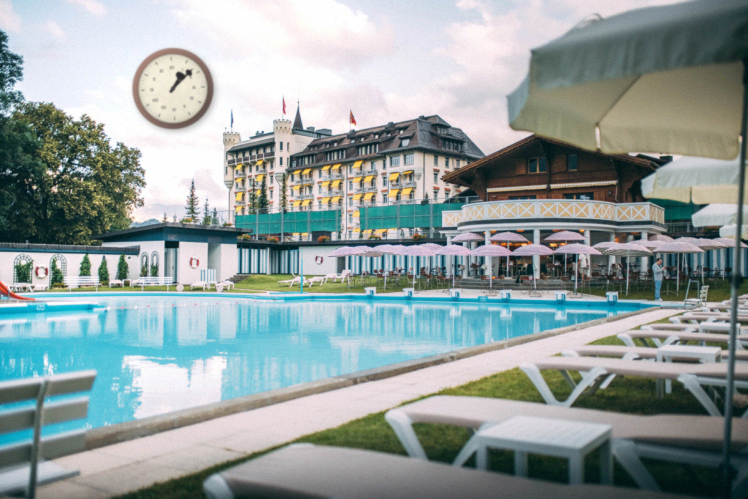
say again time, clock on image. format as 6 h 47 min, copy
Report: 1 h 08 min
